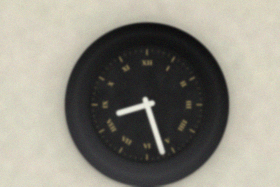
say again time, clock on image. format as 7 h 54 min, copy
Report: 8 h 27 min
